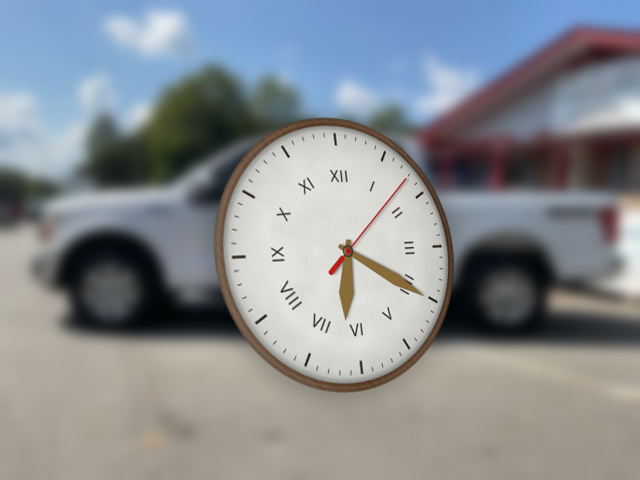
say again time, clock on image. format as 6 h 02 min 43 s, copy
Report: 6 h 20 min 08 s
